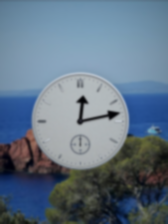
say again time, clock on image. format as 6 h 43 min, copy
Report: 12 h 13 min
